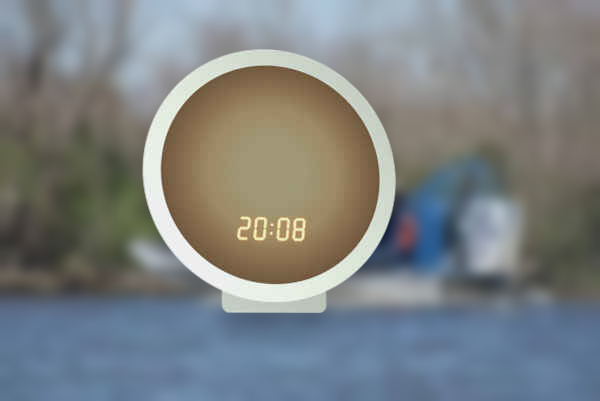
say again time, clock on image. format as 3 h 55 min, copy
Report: 20 h 08 min
